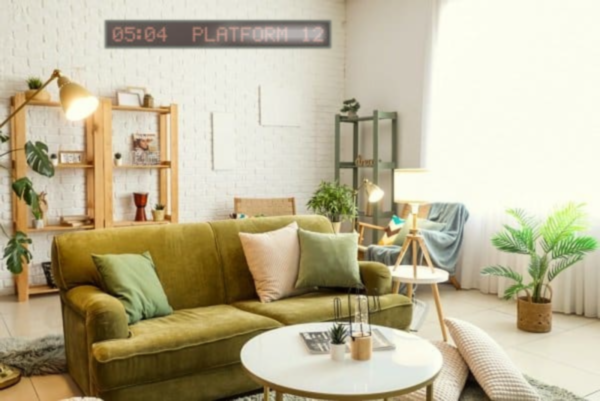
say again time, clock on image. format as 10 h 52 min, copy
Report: 5 h 04 min
